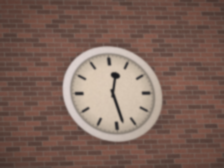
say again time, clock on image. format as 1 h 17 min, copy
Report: 12 h 28 min
